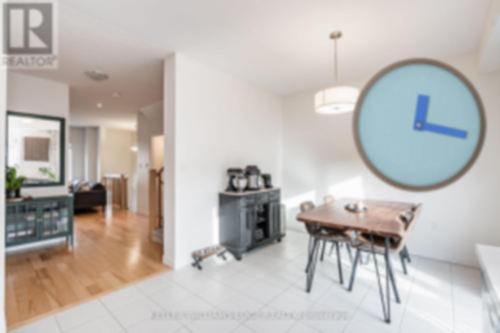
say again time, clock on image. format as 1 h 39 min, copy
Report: 12 h 17 min
